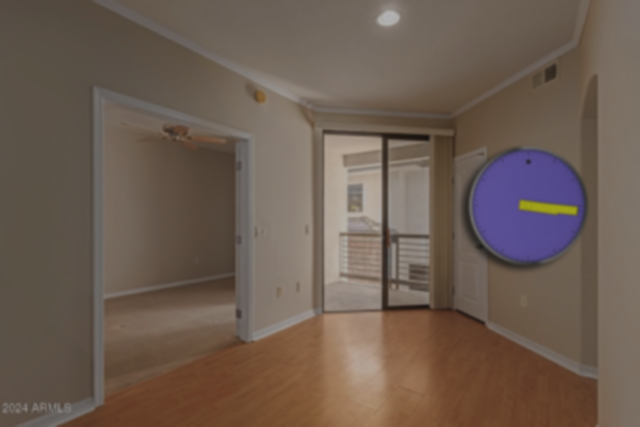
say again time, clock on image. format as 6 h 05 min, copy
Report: 3 h 16 min
